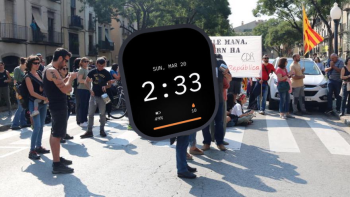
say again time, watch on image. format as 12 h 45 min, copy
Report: 2 h 33 min
